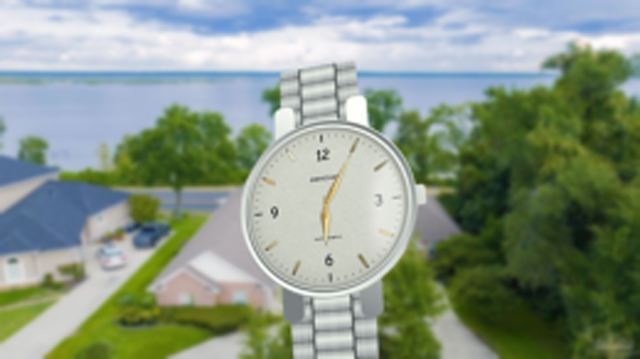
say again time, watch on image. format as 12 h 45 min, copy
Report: 6 h 05 min
